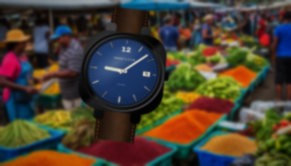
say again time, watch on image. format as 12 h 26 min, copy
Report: 9 h 08 min
